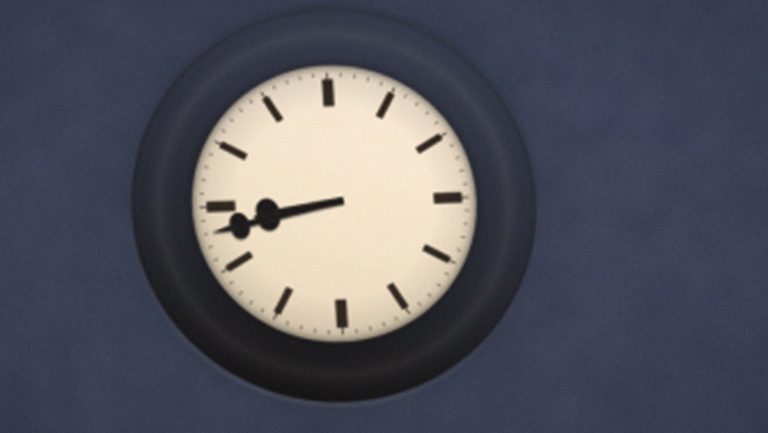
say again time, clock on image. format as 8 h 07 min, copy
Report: 8 h 43 min
